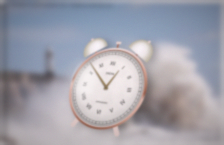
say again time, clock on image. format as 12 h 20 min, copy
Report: 12 h 52 min
